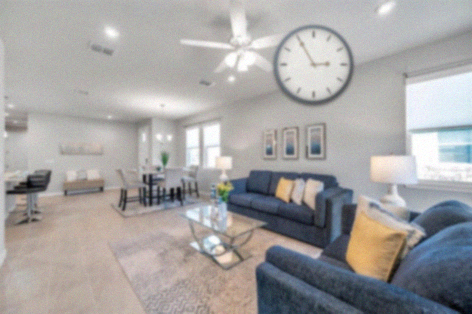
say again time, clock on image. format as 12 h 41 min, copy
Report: 2 h 55 min
